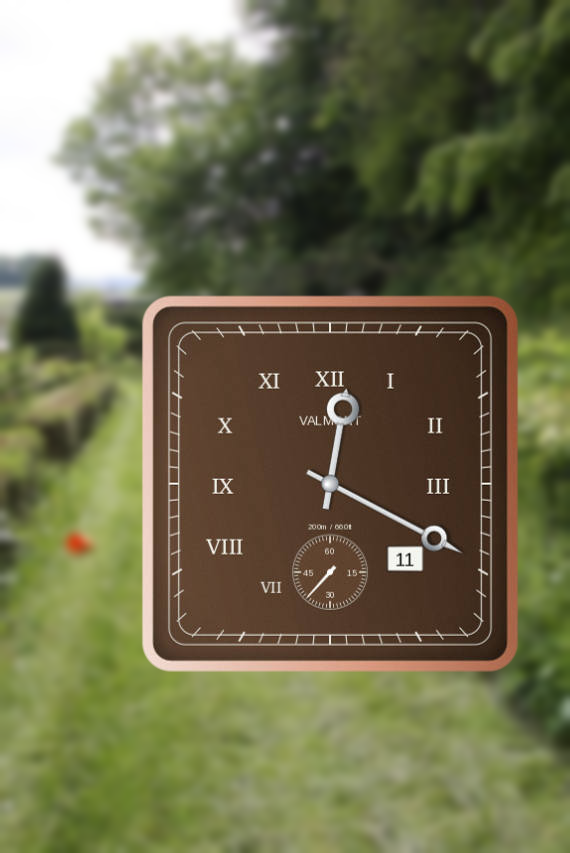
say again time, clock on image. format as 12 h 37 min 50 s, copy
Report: 12 h 19 min 37 s
